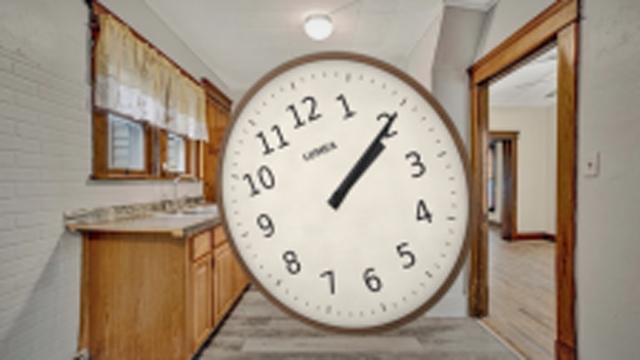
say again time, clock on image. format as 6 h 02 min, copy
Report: 2 h 10 min
